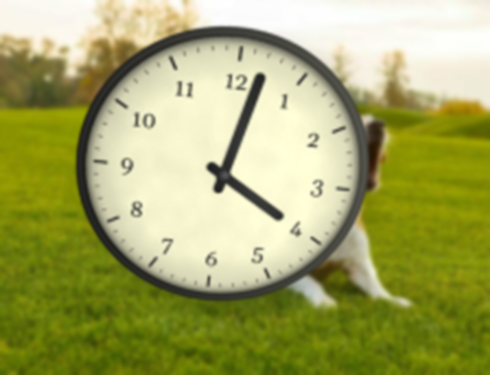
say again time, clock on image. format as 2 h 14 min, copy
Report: 4 h 02 min
